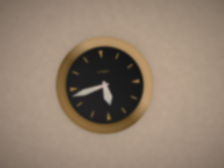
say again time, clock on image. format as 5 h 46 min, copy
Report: 5 h 43 min
